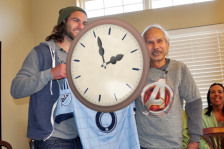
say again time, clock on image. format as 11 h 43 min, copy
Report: 1 h 56 min
